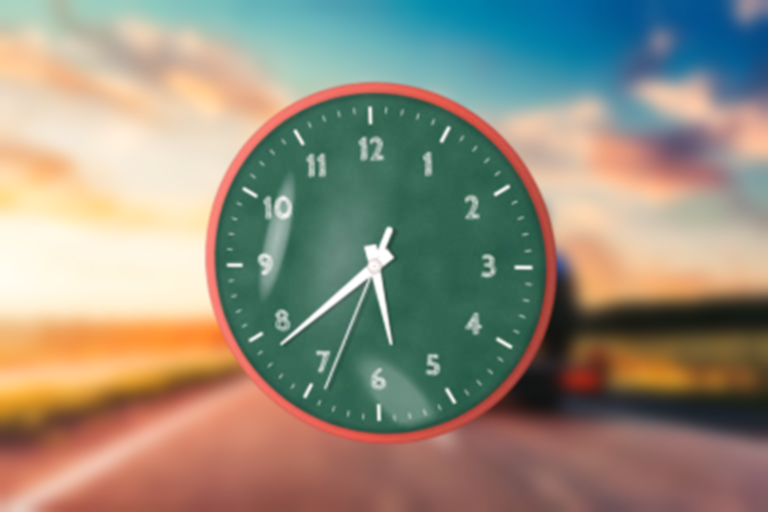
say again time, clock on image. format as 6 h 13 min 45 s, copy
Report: 5 h 38 min 34 s
